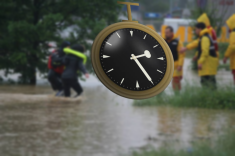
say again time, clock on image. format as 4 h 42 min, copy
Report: 2 h 25 min
